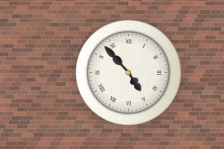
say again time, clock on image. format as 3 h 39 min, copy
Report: 4 h 53 min
